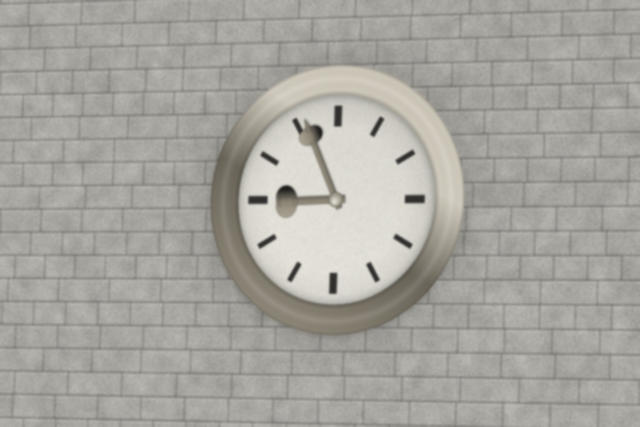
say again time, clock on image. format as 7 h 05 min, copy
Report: 8 h 56 min
